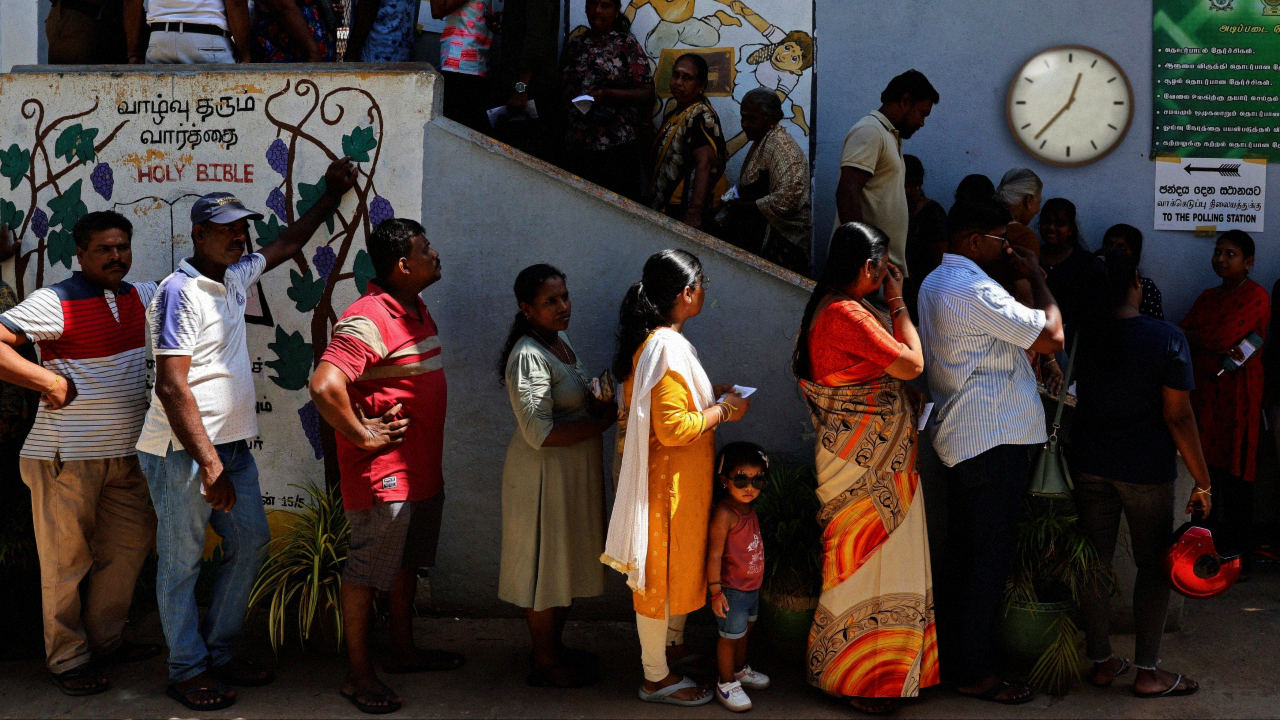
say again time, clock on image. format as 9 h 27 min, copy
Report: 12 h 37 min
